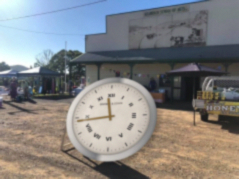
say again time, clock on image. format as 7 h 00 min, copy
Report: 11 h 44 min
